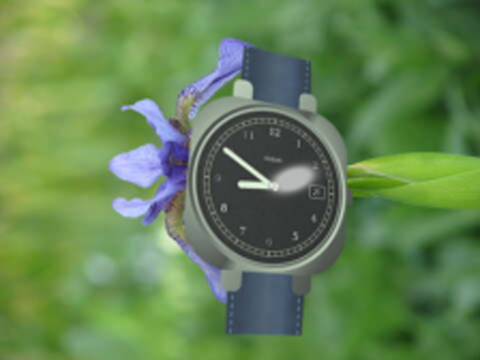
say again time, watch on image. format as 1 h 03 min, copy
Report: 8 h 50 min
